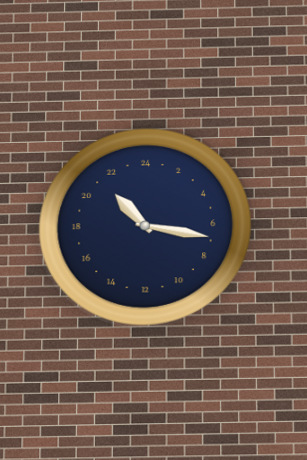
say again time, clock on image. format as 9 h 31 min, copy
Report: 21 h 17 min
